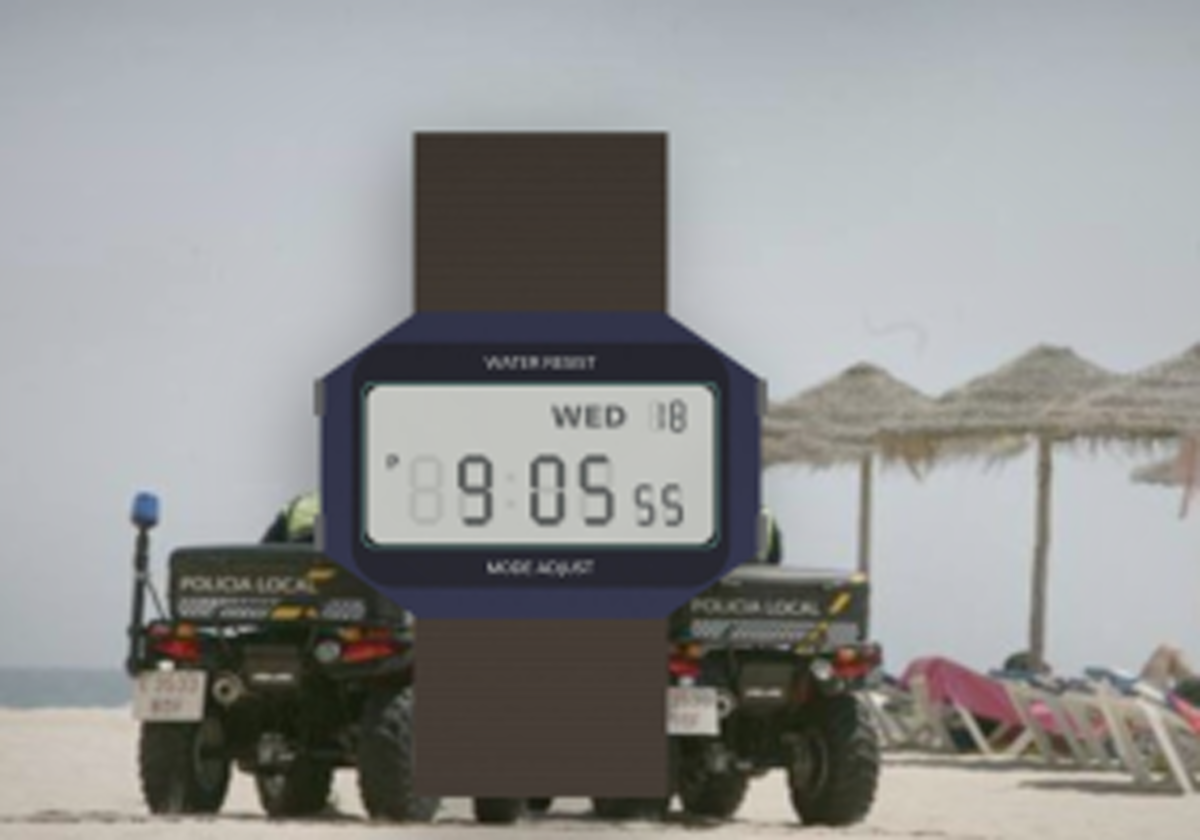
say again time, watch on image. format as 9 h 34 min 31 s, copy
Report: 9 h 05 min 55 s
